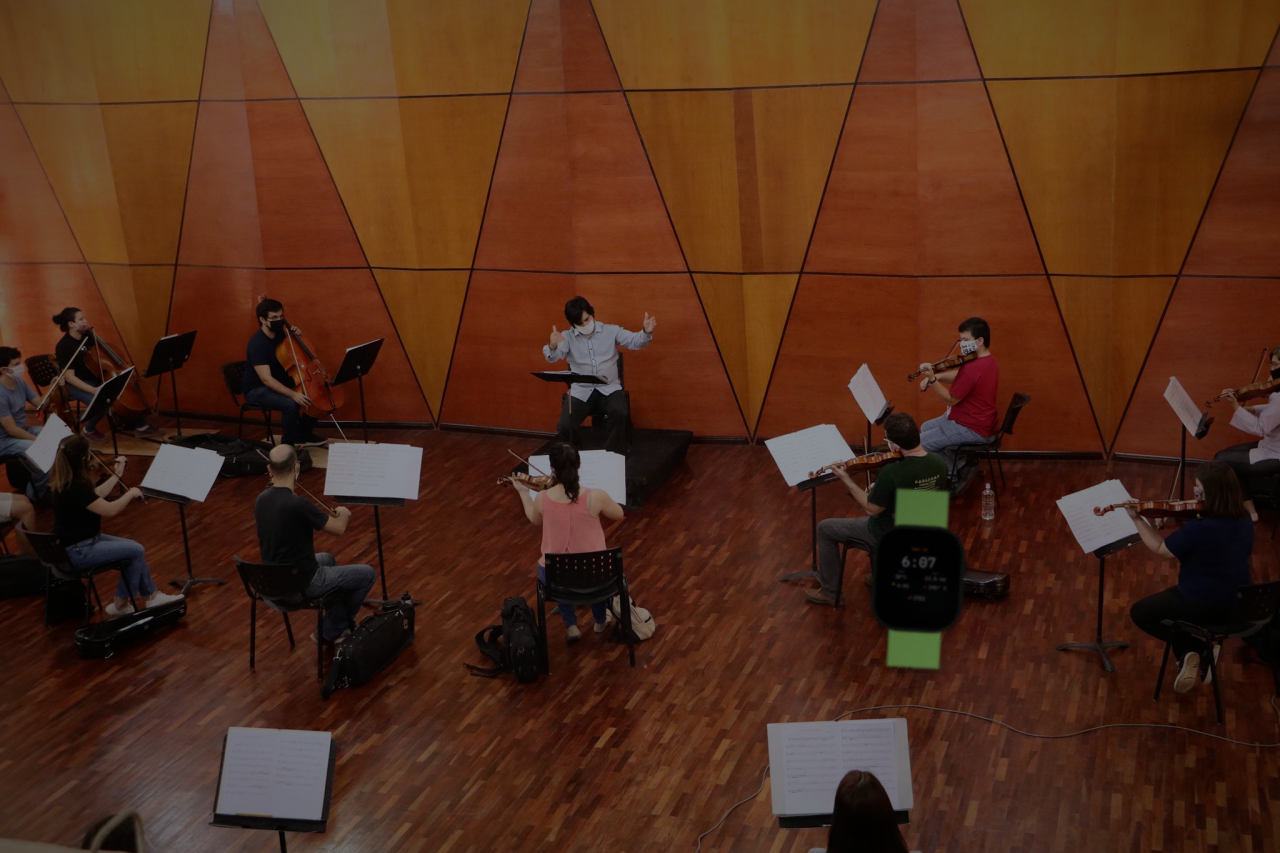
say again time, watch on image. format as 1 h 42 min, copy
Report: 6 h 07 min
